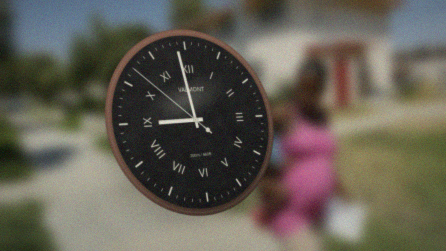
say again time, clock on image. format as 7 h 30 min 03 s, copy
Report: 8 h 58 min 52 s
